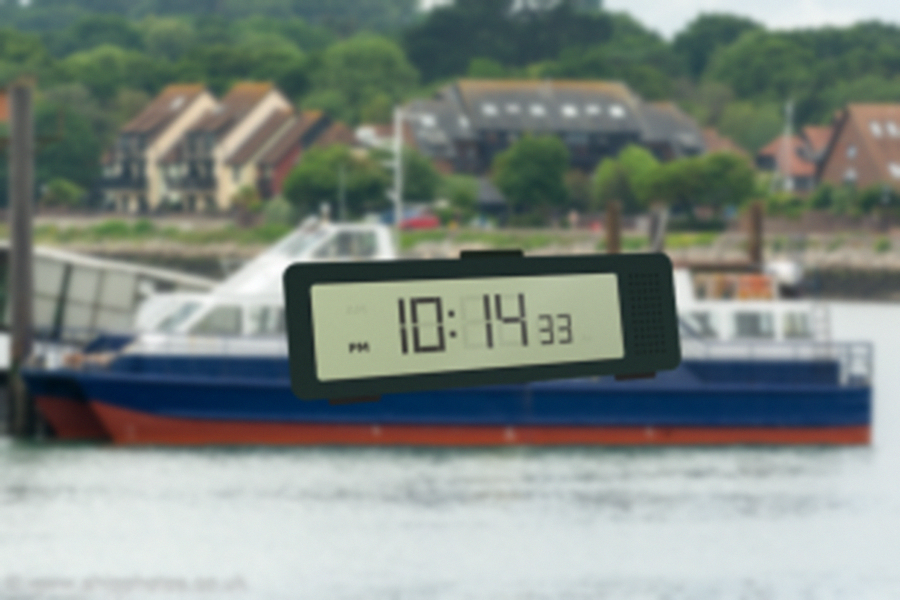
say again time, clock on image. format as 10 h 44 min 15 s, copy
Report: 10 h 14 min 33 s
